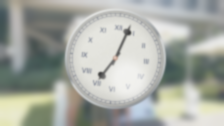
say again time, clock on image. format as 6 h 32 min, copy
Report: 7 h 03 min
